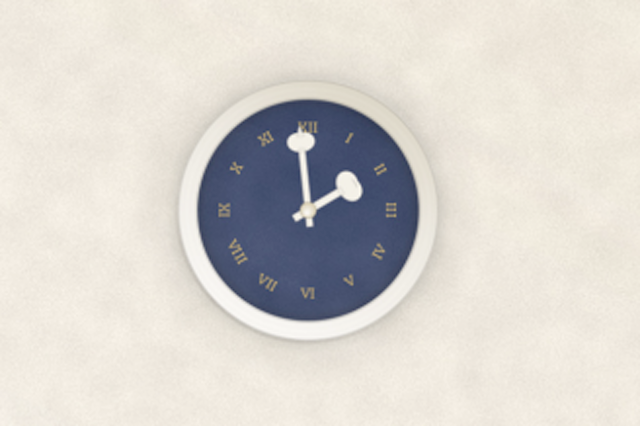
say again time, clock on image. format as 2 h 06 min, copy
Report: 1 h 59 min
